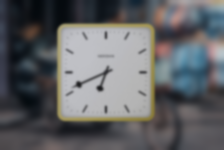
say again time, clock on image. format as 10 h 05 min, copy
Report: 6 h 41 min
